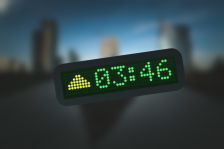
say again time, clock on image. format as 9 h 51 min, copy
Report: 3 h 46 min
